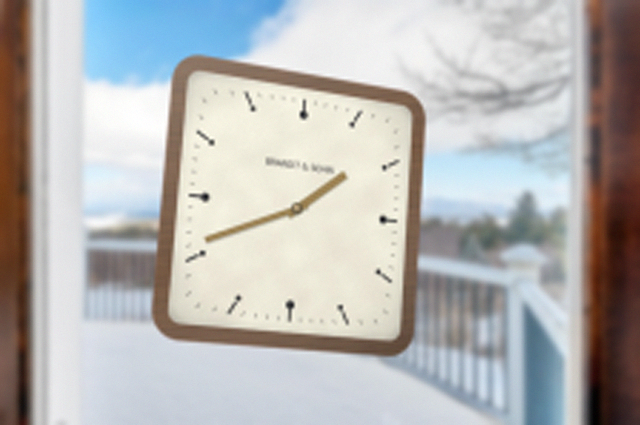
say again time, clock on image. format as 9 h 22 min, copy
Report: 1 h 41 min
